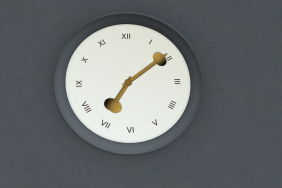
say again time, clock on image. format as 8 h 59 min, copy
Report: 7 h 09 min
